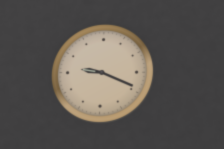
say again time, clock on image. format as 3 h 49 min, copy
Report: 9 h 19 min
